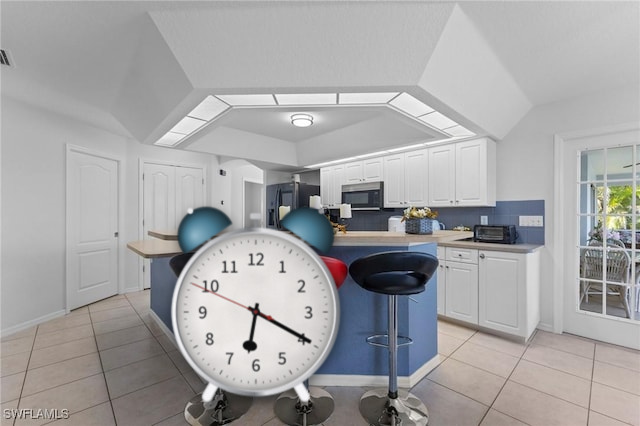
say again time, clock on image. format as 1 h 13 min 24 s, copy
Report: 6 h 19 min 49 s
